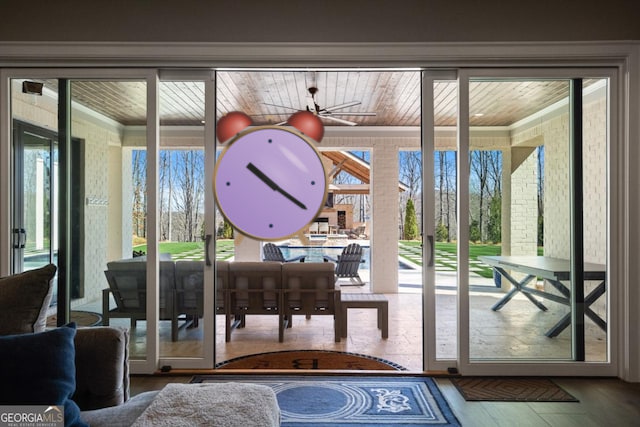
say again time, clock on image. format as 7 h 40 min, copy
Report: 10 h 21 min
